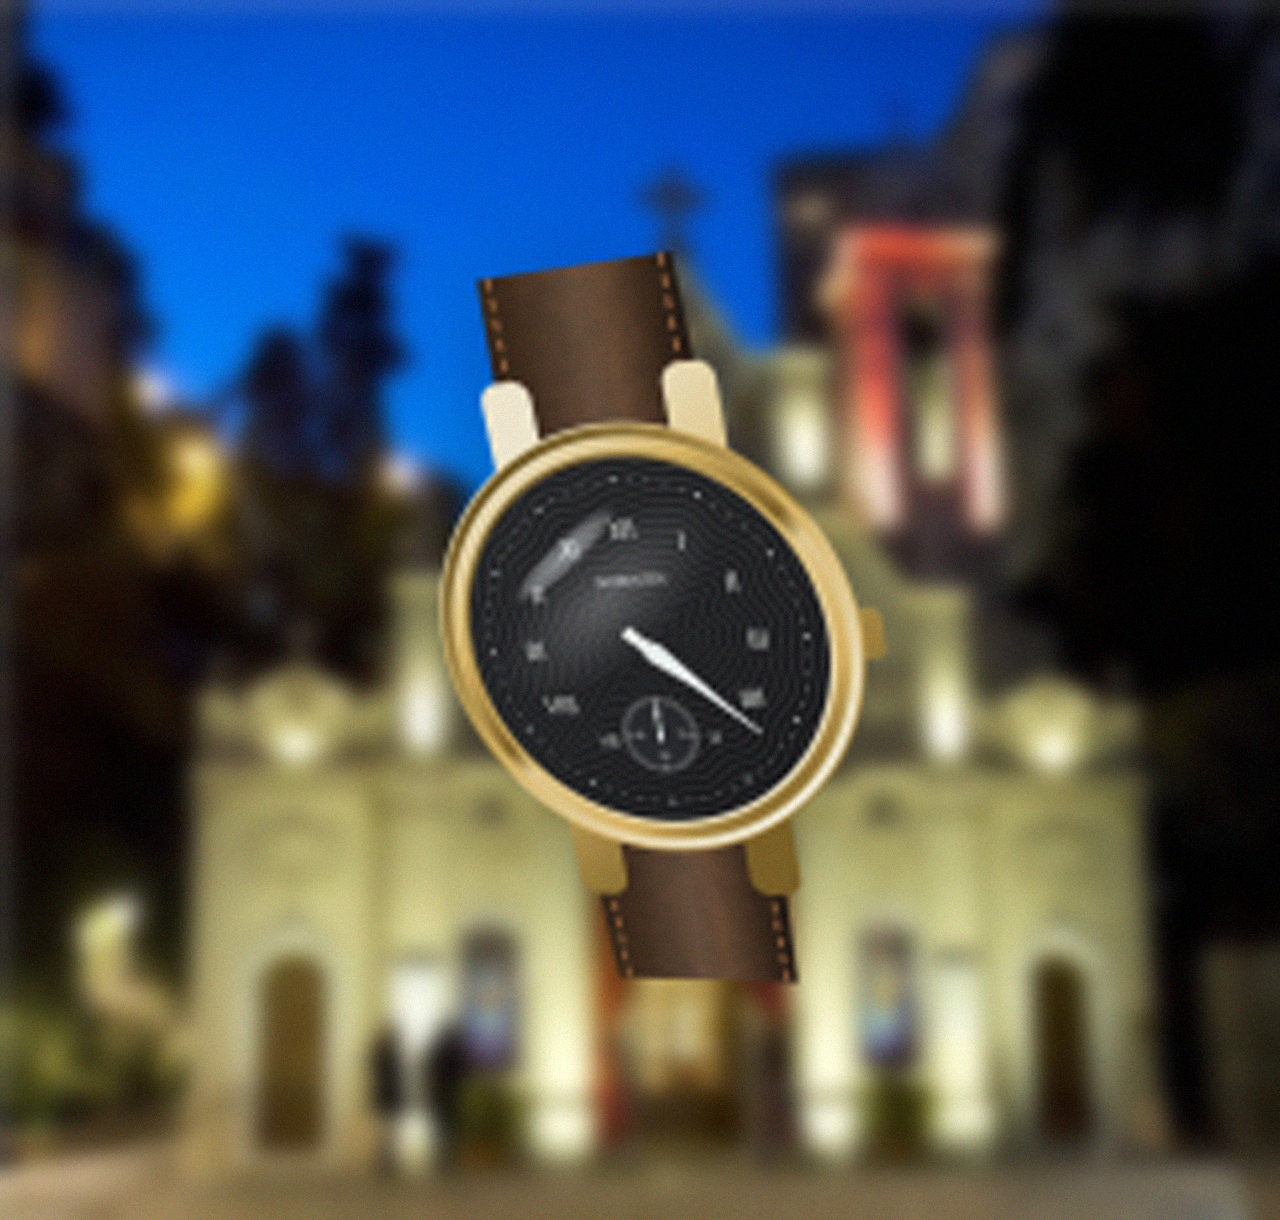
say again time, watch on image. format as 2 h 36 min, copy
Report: 4 h 22 min
